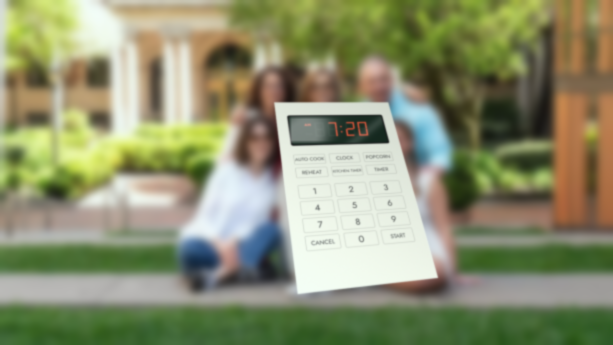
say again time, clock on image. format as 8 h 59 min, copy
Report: 7 h 20 min
